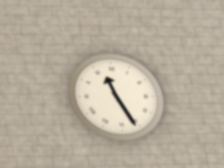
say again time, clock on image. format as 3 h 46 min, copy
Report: 11 h 26 min
